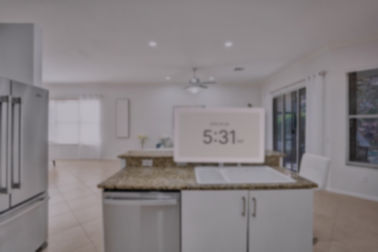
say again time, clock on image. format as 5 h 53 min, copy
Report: 5 h 31 min
